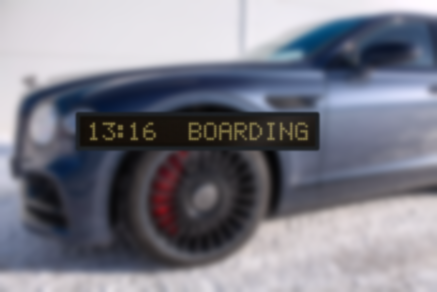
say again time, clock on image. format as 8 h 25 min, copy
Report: 13 h 16 min
